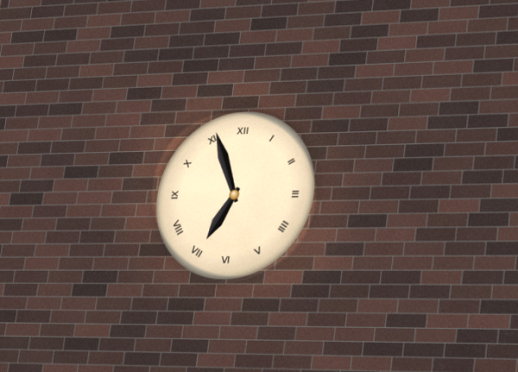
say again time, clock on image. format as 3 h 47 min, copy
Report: 6 h 56 min
